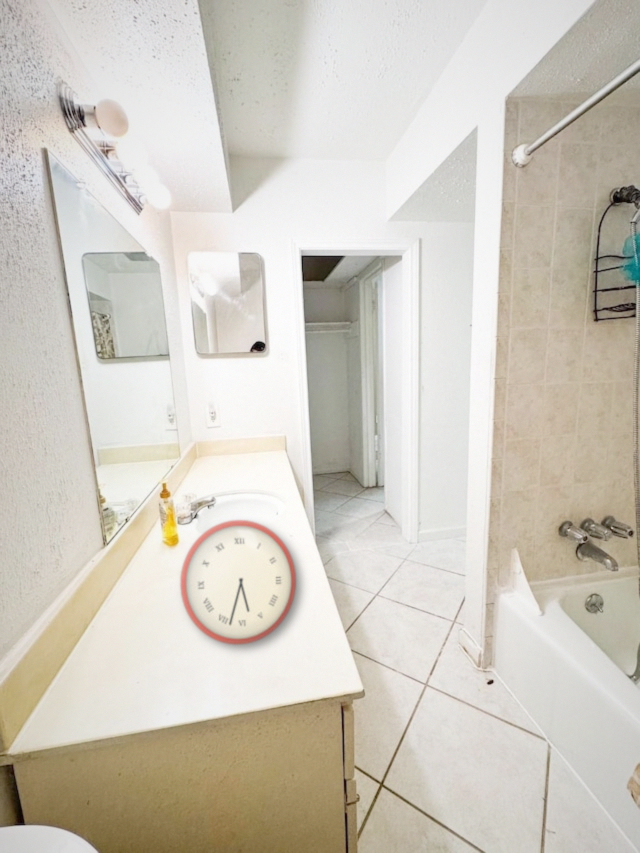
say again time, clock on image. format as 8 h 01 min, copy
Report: 5 h 33 min
